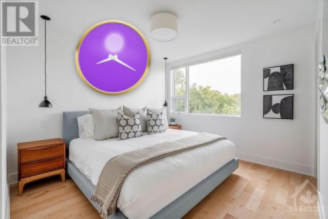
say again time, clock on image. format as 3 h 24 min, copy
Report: 8 h 20 min
